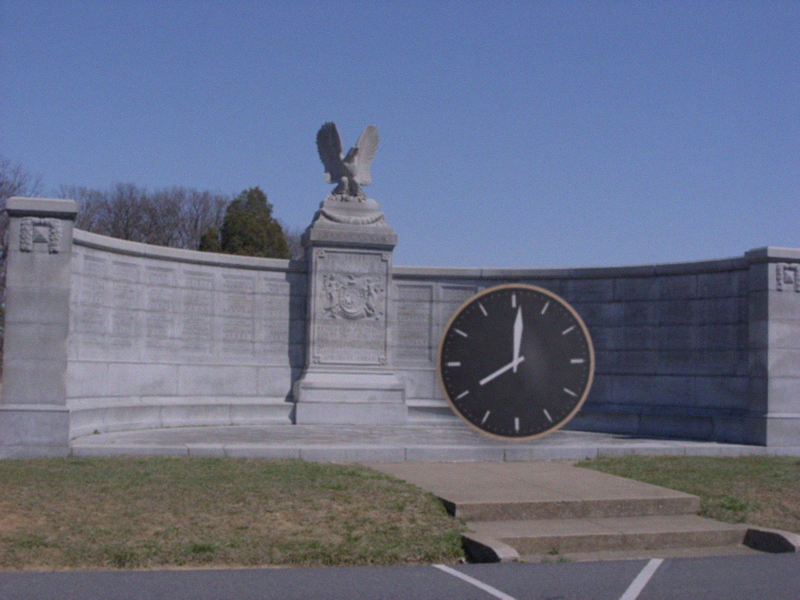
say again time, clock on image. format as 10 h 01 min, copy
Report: 8 h 01 min
